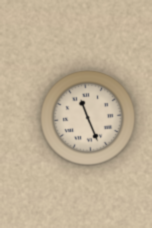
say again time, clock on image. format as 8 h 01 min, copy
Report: 11 h 27 min
